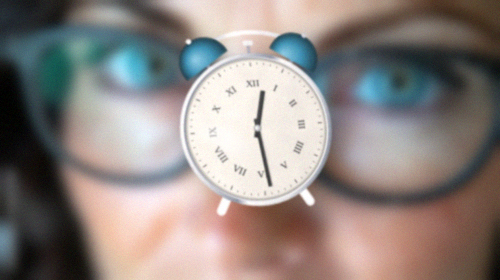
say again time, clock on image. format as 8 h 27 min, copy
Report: 12 h 29 min
